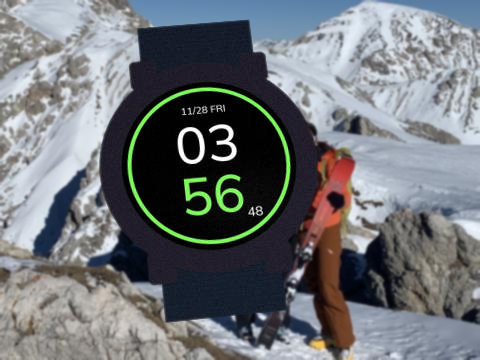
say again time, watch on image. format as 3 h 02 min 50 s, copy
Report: 3 h 56 min 48 s
